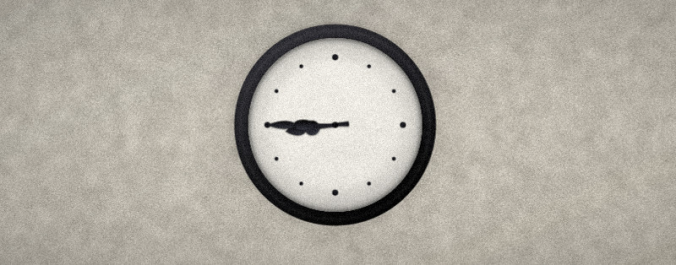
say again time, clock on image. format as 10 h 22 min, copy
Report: 8 h 45 min
